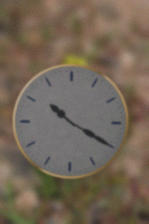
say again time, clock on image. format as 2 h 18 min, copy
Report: 10 h 20 min
